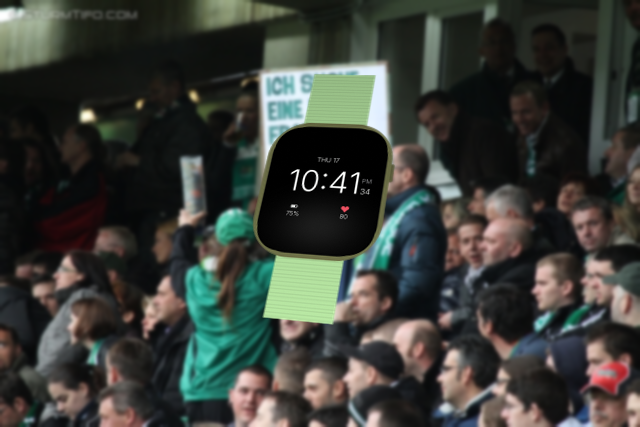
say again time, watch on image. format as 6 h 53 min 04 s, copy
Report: 10 h 41 min 34 s
